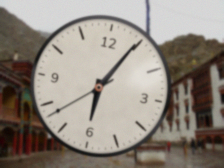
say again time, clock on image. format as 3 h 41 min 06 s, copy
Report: 6 h 04 min 38 s
